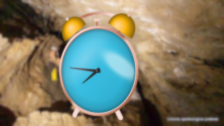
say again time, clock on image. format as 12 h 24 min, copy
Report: 7 h 46 min
